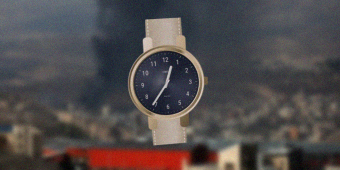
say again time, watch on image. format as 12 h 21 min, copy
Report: 12 h 36 min
